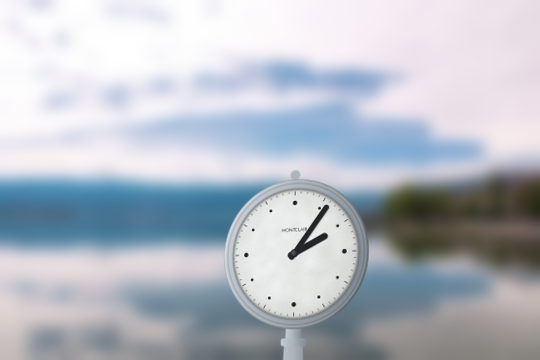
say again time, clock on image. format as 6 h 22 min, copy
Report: 2 h 06 min
